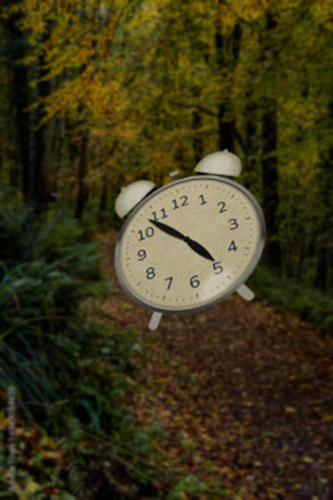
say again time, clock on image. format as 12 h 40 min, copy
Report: 4 h 53 min
